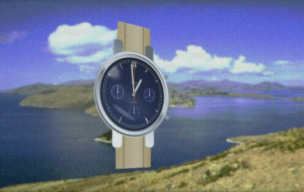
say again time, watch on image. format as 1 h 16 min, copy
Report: 12 h 59 min
